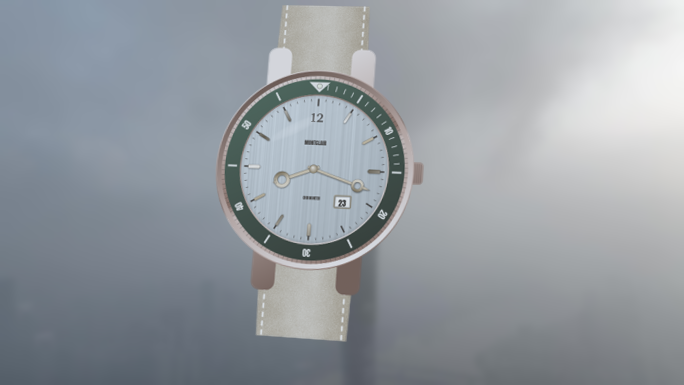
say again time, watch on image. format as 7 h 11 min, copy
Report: 8 h 18 min
